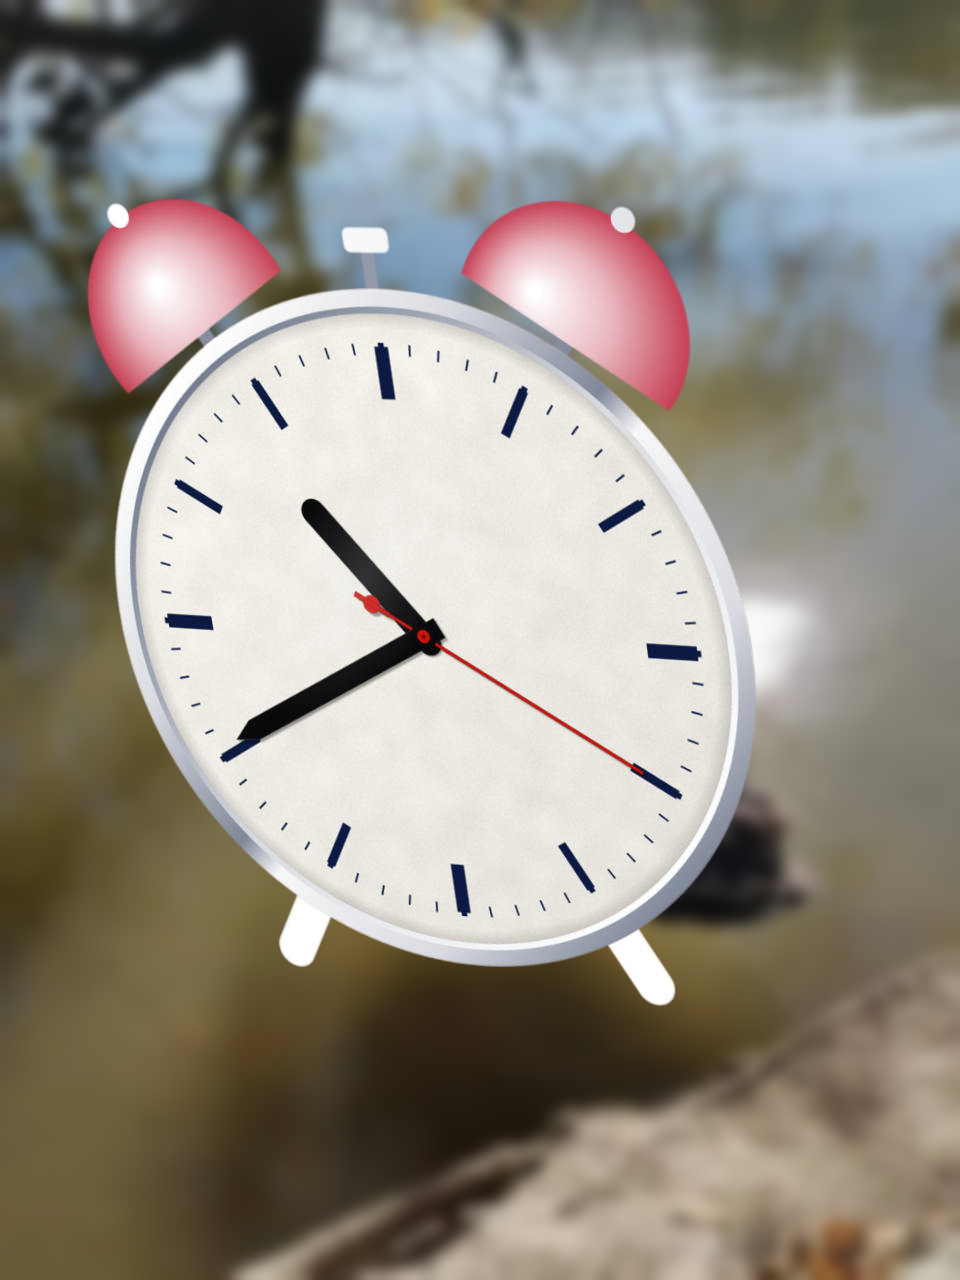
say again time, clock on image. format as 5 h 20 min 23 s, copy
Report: 10 h 40 min 20 s
